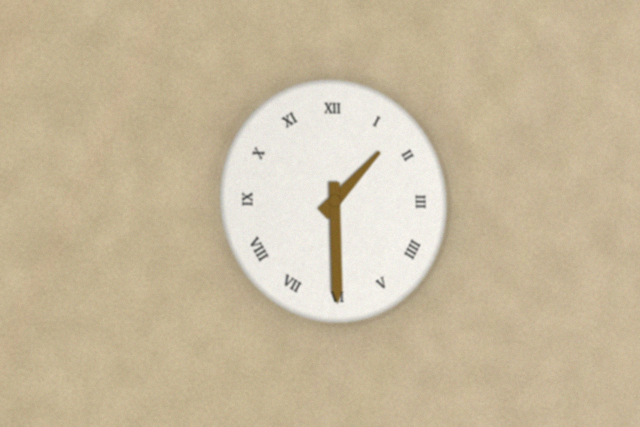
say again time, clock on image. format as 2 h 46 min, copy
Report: 1 h 30 min
